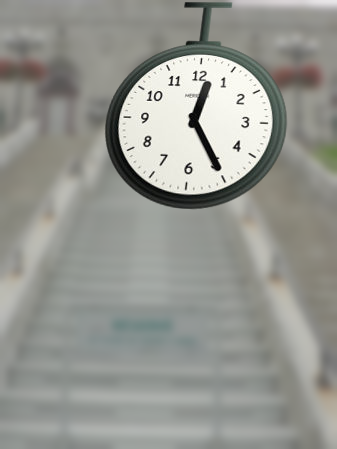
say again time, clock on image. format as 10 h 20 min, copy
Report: 12 h 25 min
